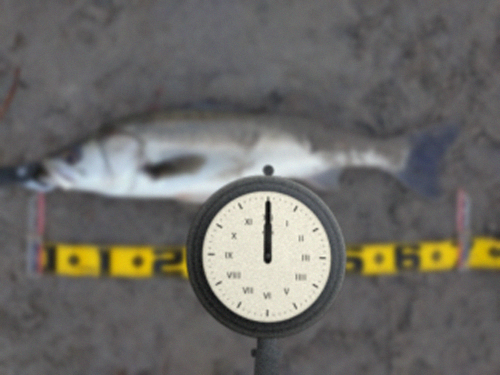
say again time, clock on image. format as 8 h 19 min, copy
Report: 12 h 00 min
